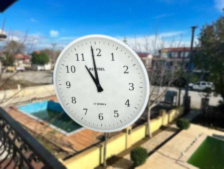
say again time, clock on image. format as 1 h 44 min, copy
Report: 10 h 59 min
